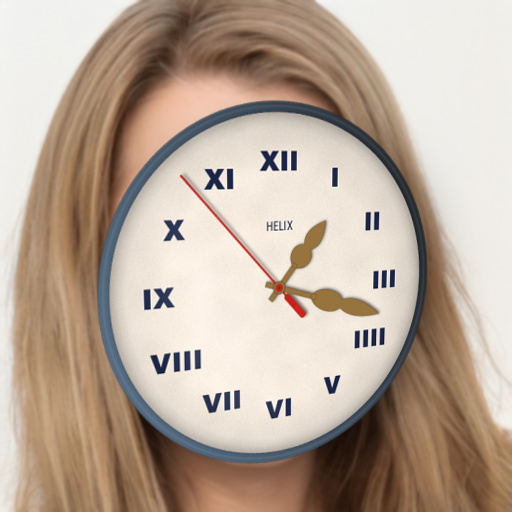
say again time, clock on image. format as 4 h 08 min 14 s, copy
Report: 1 h 17 min 53 s
